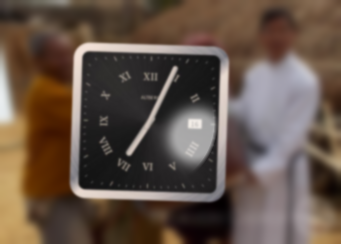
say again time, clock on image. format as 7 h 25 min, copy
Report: 7 h 04 min
